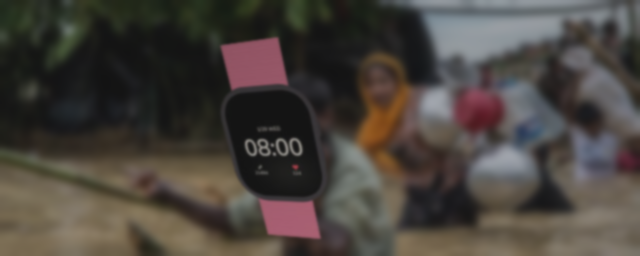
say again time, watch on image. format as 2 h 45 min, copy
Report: 8 h 00 min
